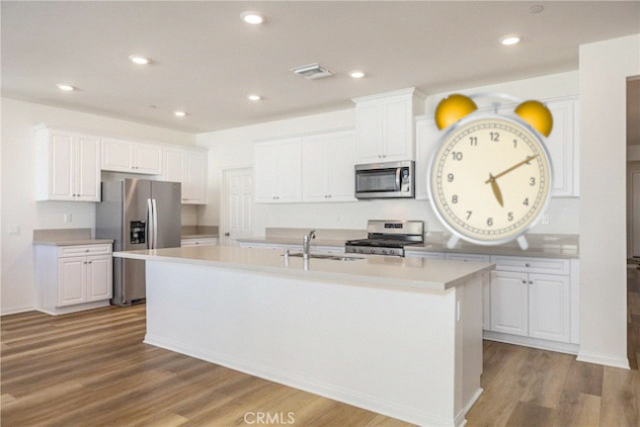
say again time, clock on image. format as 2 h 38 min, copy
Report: 5 h 10 min
